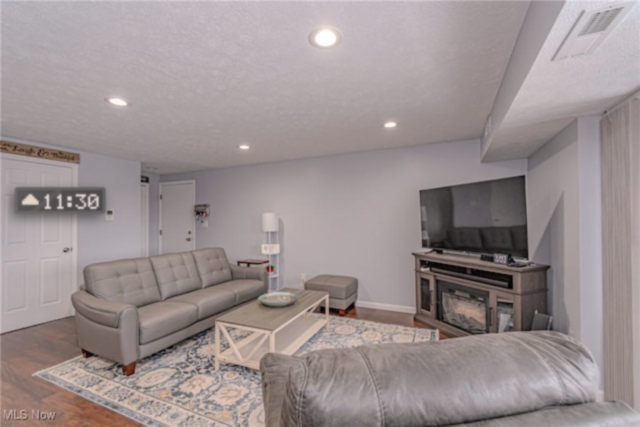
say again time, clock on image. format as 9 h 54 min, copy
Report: 11 h 30 min
